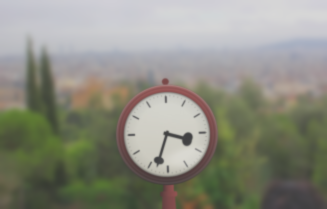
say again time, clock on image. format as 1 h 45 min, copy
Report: 3 h 33 min
